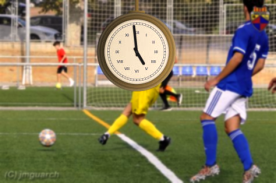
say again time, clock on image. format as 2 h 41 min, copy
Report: 4 h 59 min
